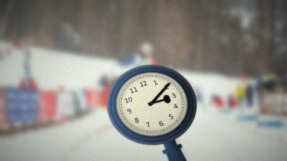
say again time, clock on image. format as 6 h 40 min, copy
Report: 3 h 10 min
